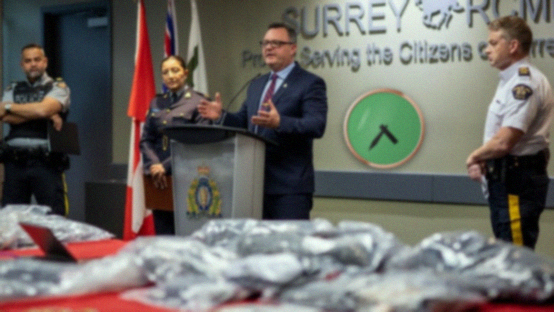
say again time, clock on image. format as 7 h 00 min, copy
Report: 4 h 36 min
